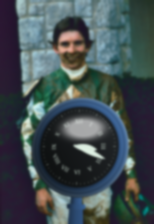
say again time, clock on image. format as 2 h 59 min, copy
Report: 3 h 19 min
